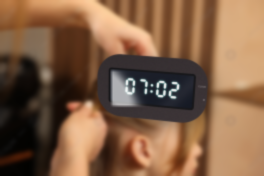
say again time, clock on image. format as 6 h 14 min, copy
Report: 7 h 02 min
